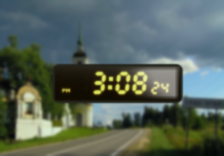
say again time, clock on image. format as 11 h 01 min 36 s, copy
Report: 3 h 08 min 24 s
